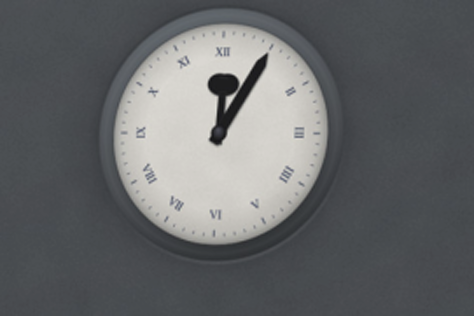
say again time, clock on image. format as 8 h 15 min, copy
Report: 12 h 05 min
